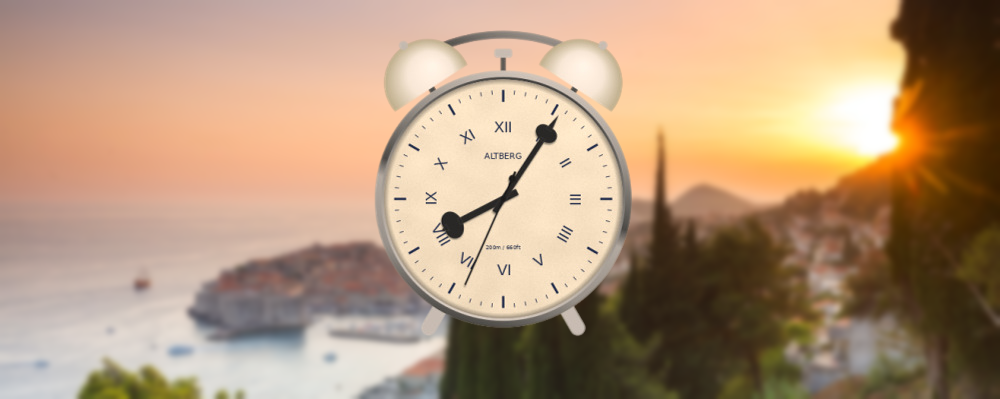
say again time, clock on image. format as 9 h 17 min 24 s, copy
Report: 8 h 05 min 34 s
